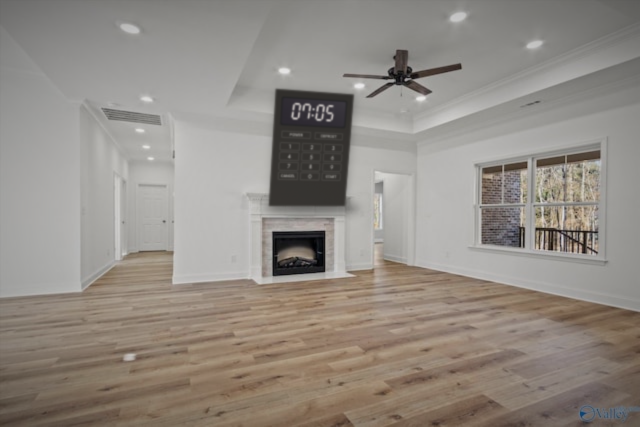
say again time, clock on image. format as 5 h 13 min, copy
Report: 7 h 05 min
